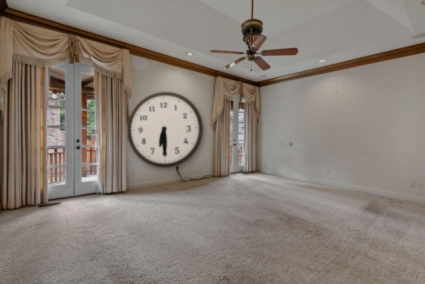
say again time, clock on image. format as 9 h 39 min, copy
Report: 6 h 30 min
